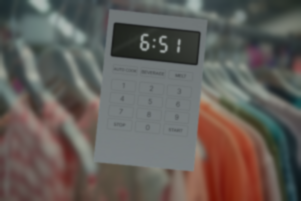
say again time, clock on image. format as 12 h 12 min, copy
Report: 6 h 51 min
